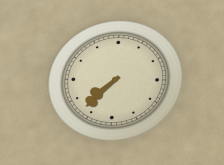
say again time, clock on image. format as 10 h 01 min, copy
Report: 7 h 37 min
